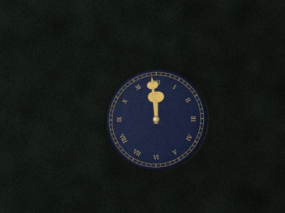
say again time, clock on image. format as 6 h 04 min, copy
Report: 11 h 59 min
